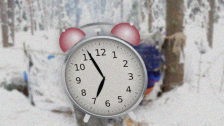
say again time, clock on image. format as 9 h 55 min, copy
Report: 6 h 56 min
